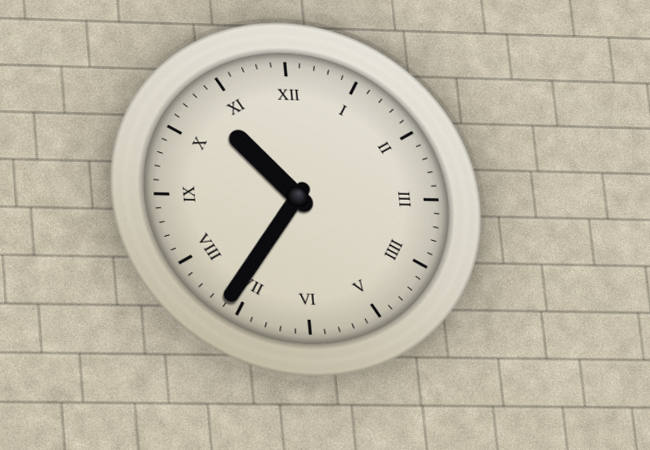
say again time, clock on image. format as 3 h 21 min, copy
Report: 10 h 36 min
